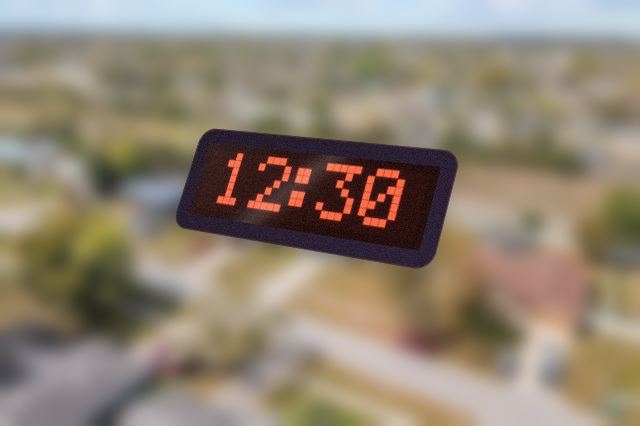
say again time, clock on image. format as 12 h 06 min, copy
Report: 12 h 30 min
